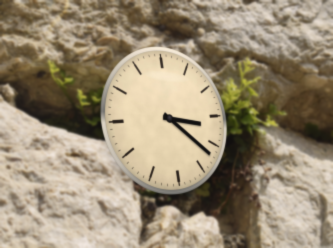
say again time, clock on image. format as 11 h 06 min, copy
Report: 3 h 22 min
